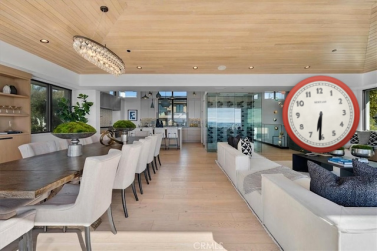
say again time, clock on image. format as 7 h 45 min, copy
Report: 6 h 31 min
